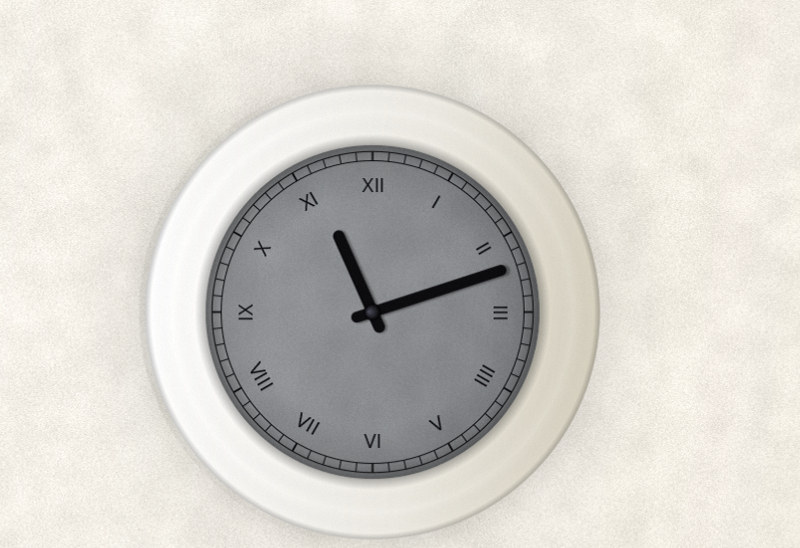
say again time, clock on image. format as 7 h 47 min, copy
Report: 11 h 12 min
